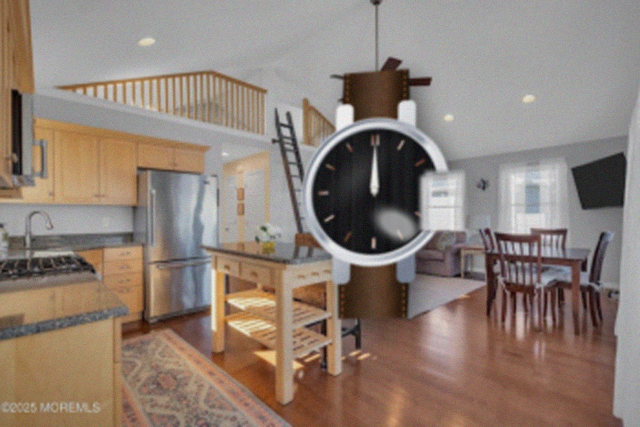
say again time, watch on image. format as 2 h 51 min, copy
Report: 12 h 00 min
